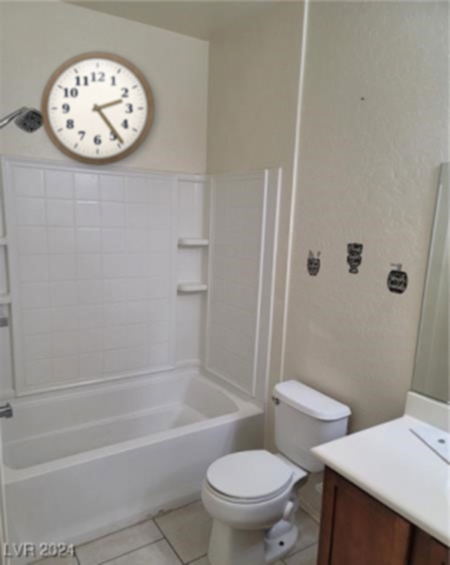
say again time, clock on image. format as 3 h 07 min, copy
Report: 2 h 24 min
